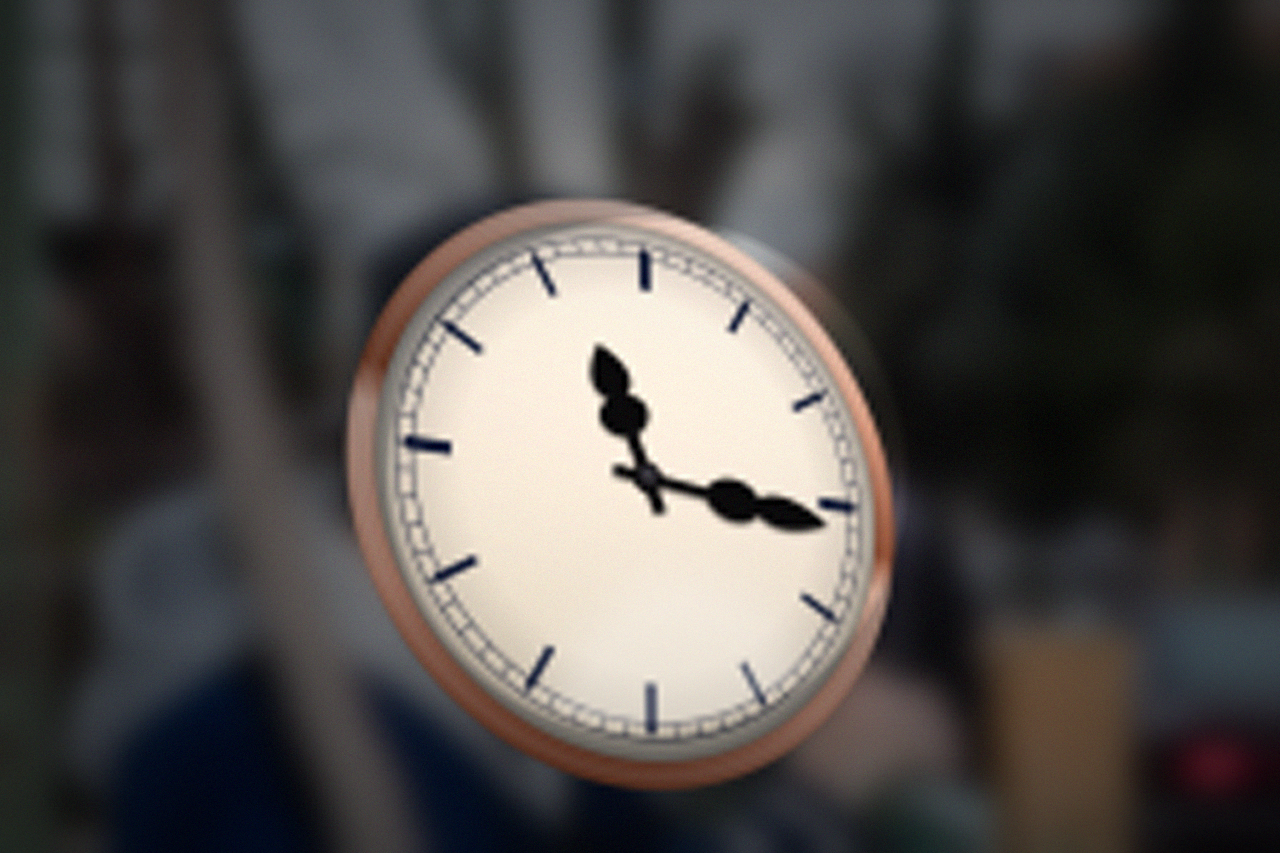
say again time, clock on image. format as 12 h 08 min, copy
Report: 11 h 16 min
